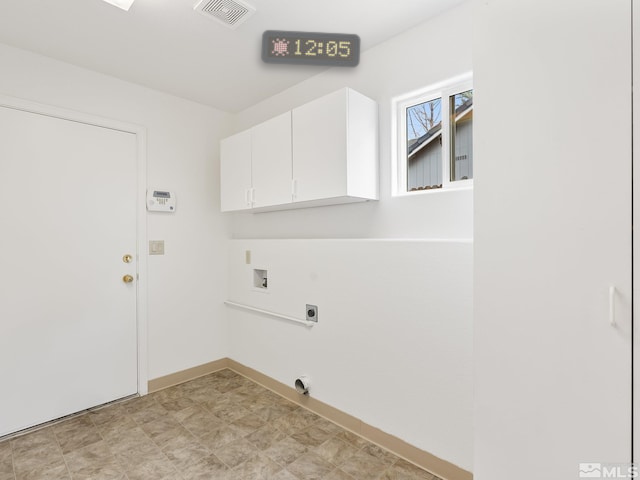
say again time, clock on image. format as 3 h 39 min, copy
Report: 12 h 05 min
